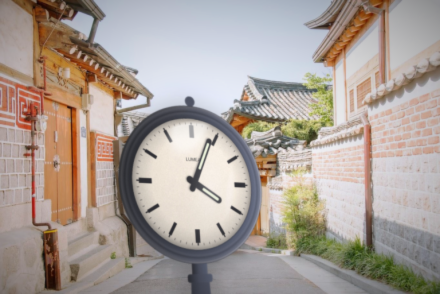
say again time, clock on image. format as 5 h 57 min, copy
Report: 4 h 04 min
